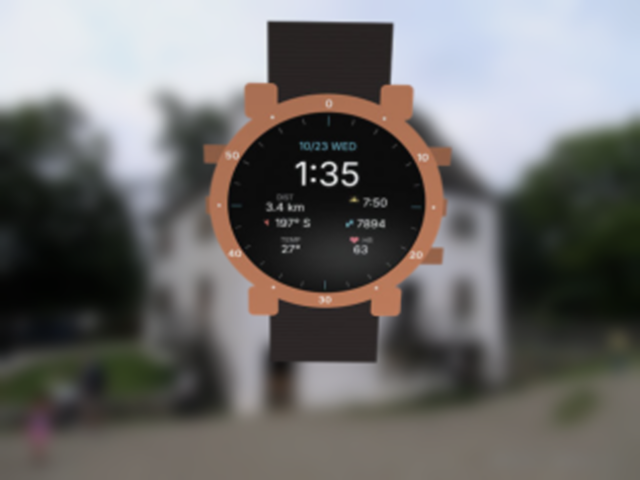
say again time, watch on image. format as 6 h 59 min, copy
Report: 1 h 35 min
